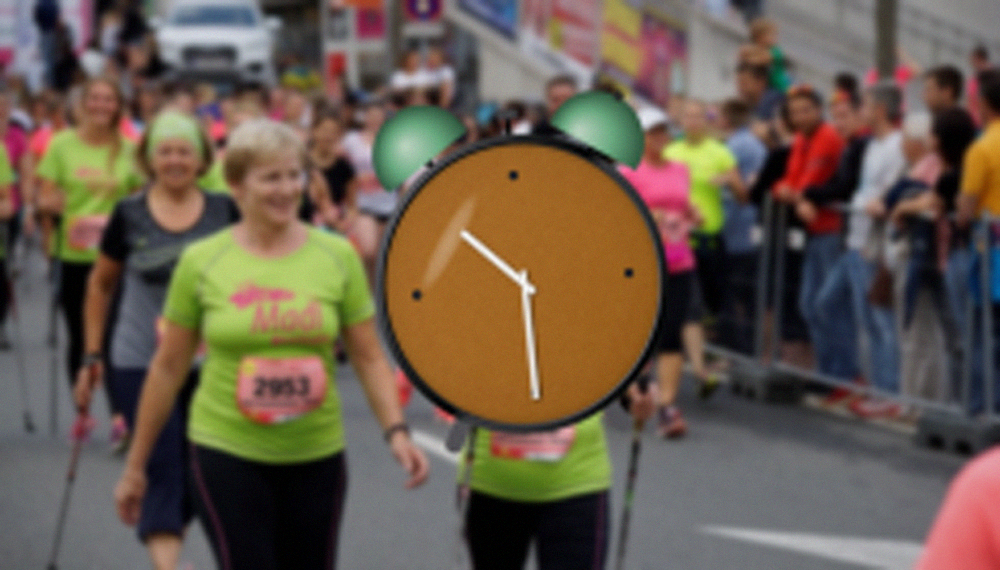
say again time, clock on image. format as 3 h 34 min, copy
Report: 10 h 30 min
